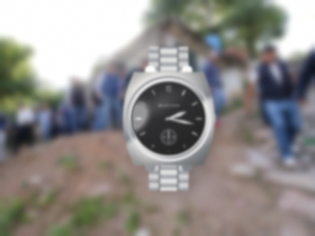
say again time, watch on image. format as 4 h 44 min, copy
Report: 2 h 17 min
